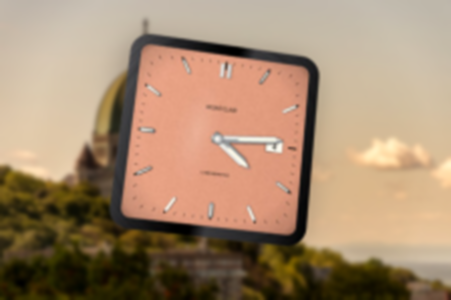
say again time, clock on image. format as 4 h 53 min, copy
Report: 4 h 14 min
